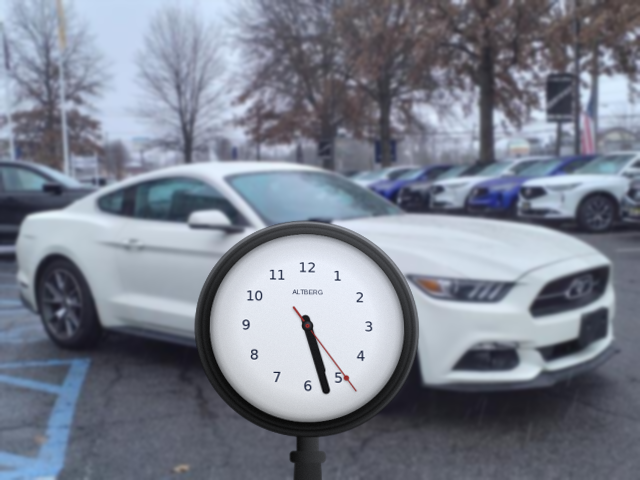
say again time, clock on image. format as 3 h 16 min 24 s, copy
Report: 5 h 27 min 24 s
